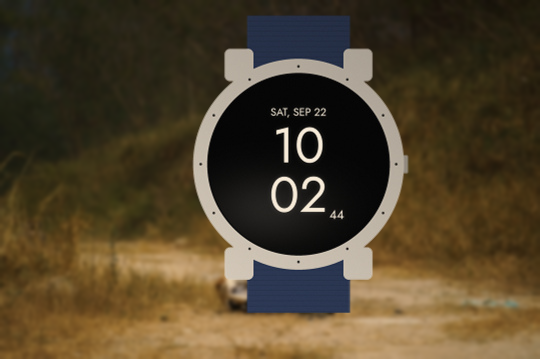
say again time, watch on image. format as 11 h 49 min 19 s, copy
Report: 10 h 02 min 44 s
